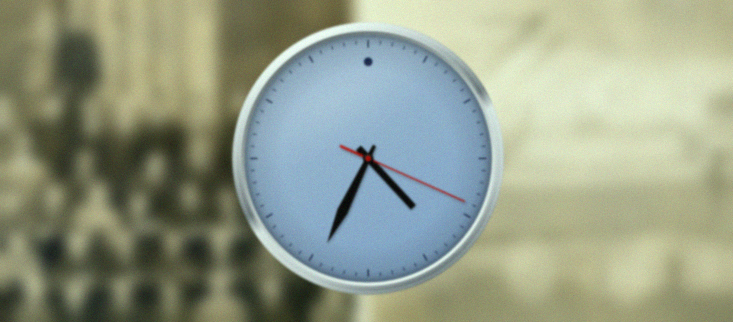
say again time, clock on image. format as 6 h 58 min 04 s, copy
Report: 4 h 34 min 19 s
